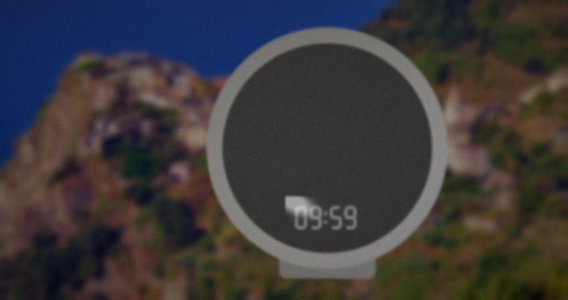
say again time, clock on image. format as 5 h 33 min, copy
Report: 9 h 59 min
